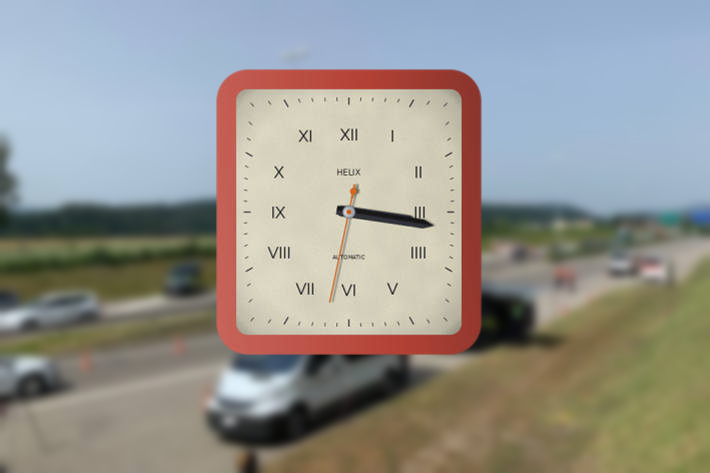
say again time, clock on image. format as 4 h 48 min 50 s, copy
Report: 3 h 16 min 32 s
